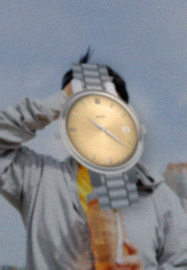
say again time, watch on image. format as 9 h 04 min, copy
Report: 10 h 22 min
